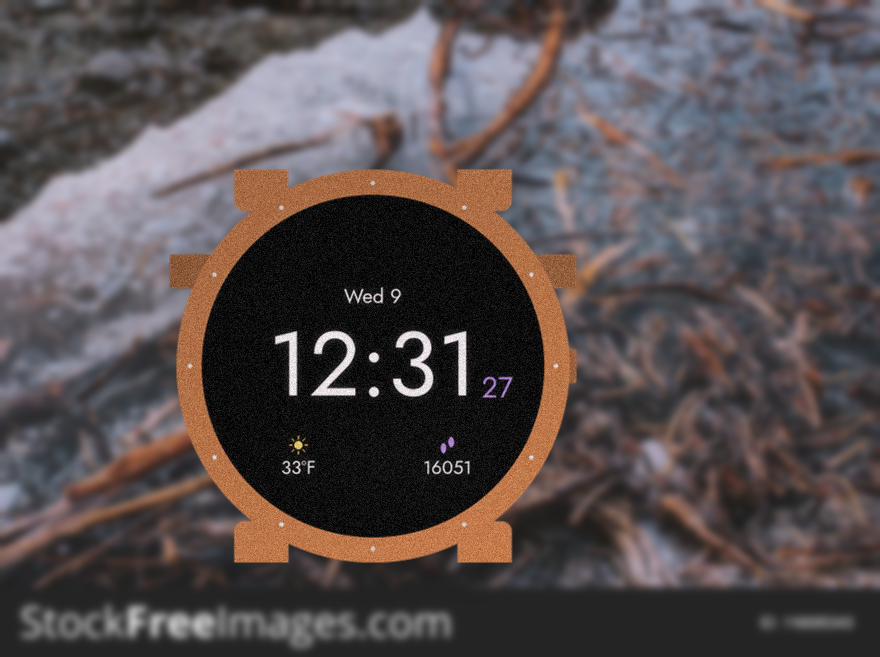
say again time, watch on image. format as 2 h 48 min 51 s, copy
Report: 12 h 31 min 27 s
